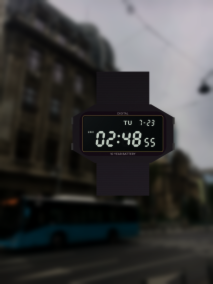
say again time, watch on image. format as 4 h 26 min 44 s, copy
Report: 2 h 48 min 55 s
